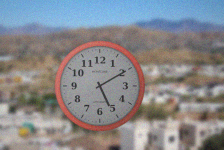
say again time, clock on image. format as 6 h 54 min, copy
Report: 5 h 10 min
